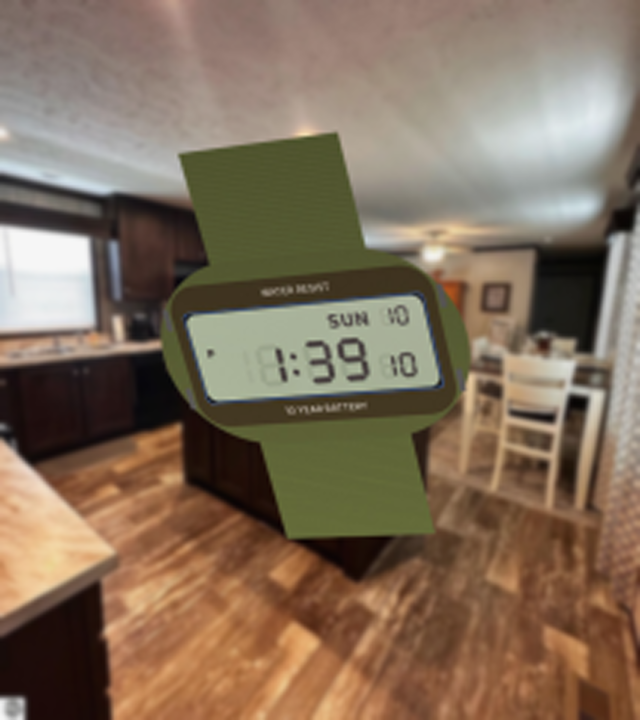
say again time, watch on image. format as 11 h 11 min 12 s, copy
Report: 1 h 39 min 10 s
